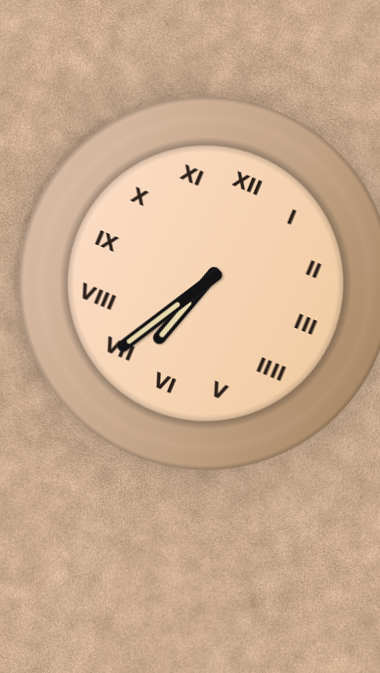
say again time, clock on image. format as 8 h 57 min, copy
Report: 6 h 35 min
